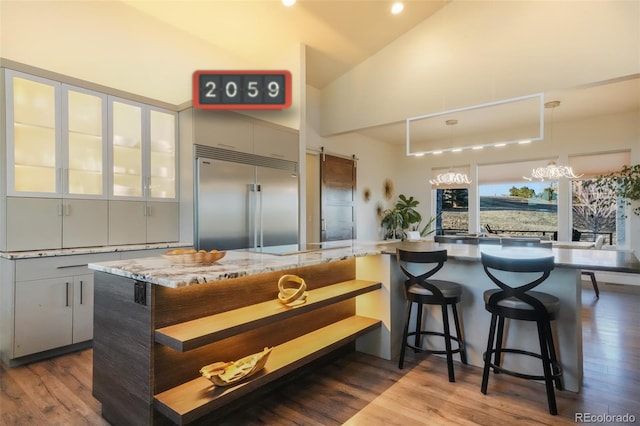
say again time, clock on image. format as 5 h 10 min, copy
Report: 20 h 59 min
